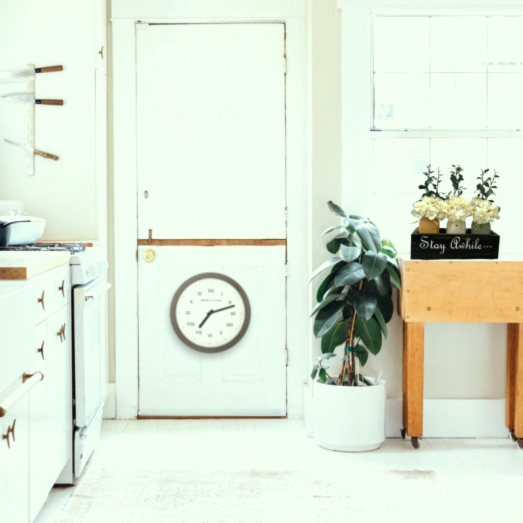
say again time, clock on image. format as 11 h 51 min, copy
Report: 7 h 12 min
